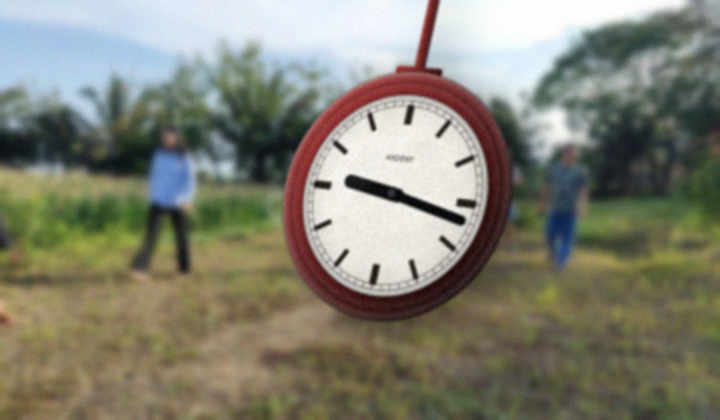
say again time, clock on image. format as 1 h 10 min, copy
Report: 9 h 17 min
